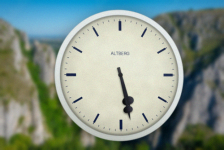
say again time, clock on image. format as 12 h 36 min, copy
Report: 5 h 28 min
